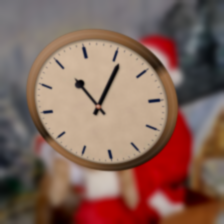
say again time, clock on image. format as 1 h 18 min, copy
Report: 11 h 06 min
